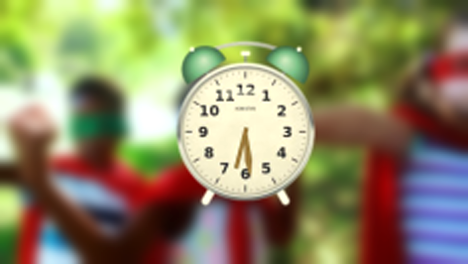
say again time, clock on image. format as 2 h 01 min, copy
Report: 6 h 29 min
